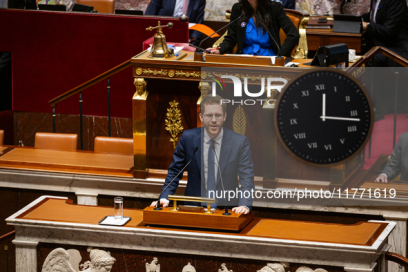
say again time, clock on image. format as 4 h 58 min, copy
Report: 12 h 17 min
